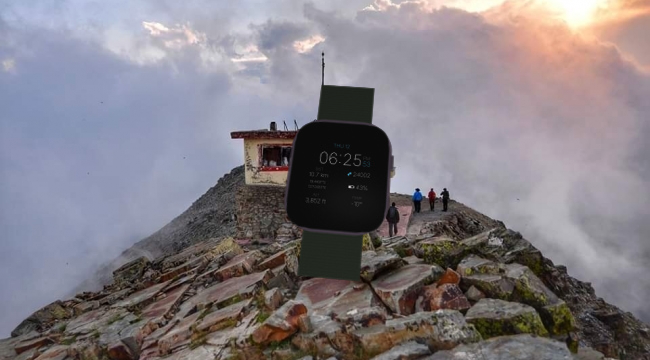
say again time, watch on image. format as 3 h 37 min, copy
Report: 6 h 25 min
